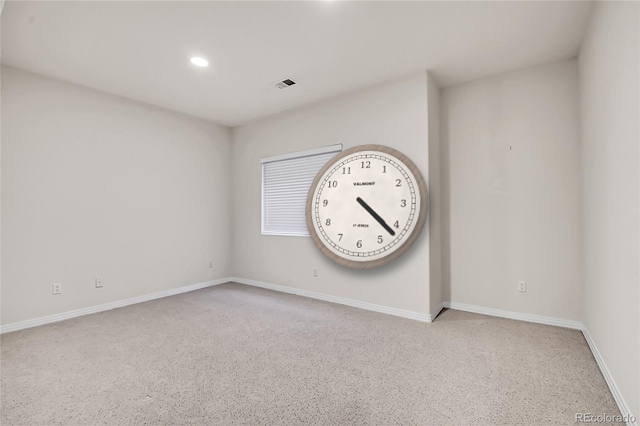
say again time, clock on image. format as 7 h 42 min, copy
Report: 4 h 22 min
